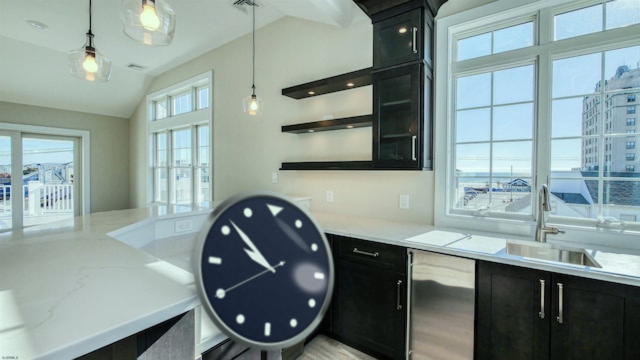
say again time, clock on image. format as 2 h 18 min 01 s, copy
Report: 9 h 51 min 40 s
